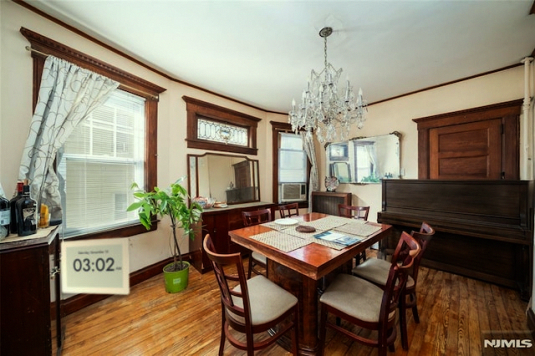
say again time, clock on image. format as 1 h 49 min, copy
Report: 3 h 02 min
